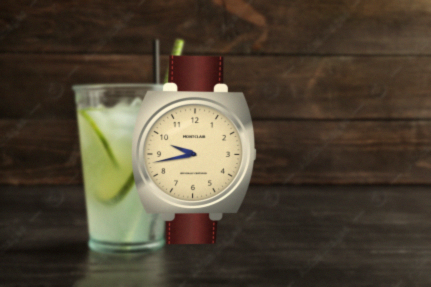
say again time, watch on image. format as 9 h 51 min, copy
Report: 9 h 43 min
